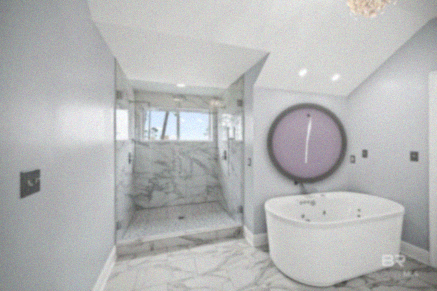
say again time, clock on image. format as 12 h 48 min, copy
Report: 6 h 01 min
